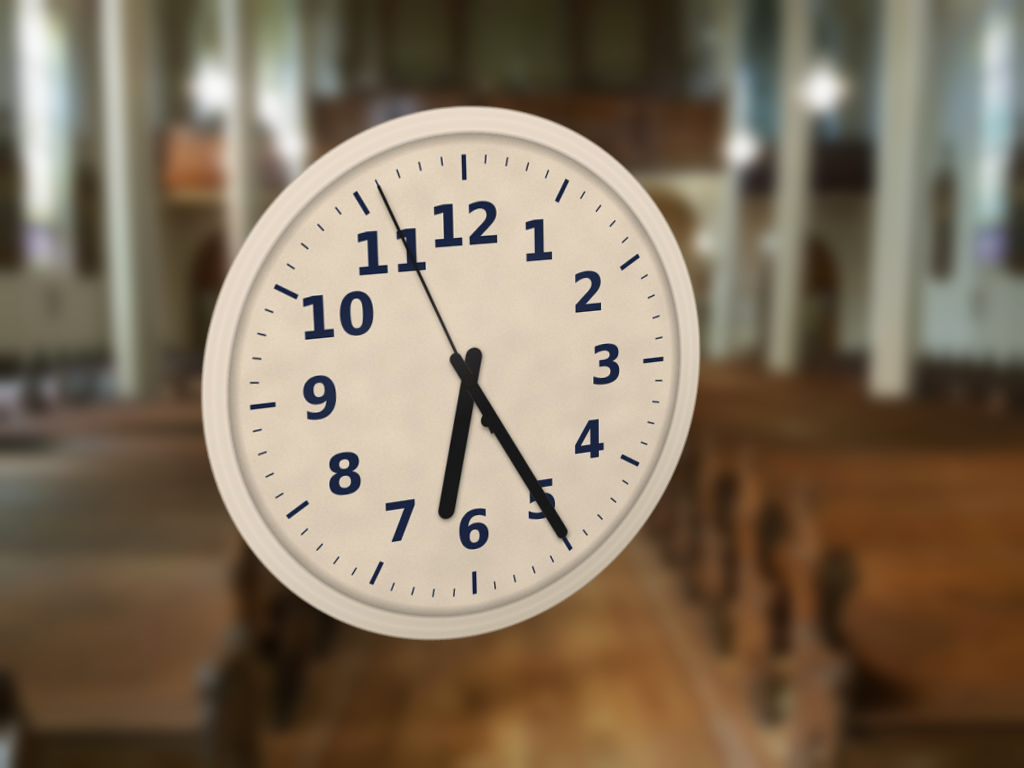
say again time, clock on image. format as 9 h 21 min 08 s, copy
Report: 6 h 24 min 56 s
